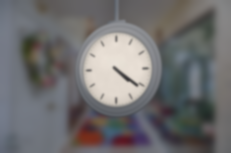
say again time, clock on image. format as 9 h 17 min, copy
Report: 4 h 21 min
